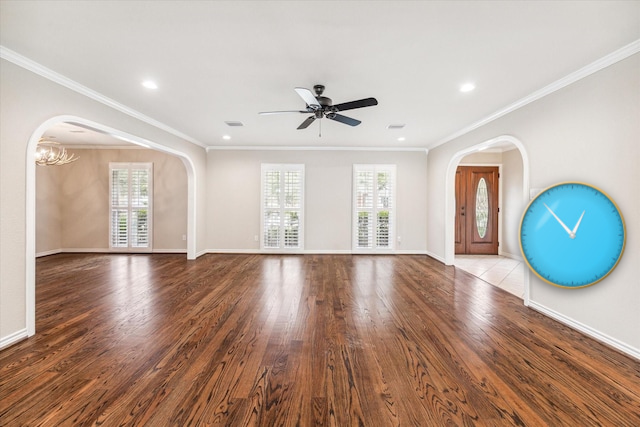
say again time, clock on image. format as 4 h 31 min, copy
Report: 12 h 53 min
